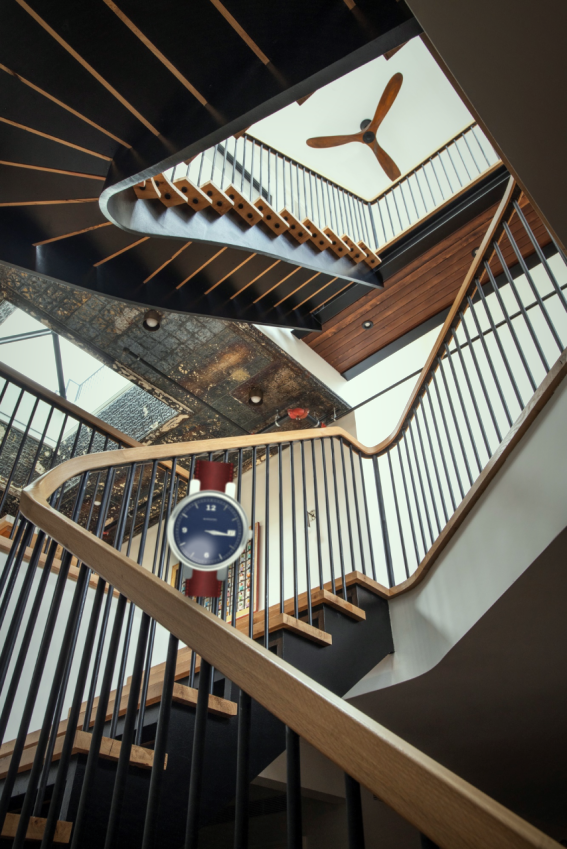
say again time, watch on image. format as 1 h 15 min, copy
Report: 3 h 16 min
